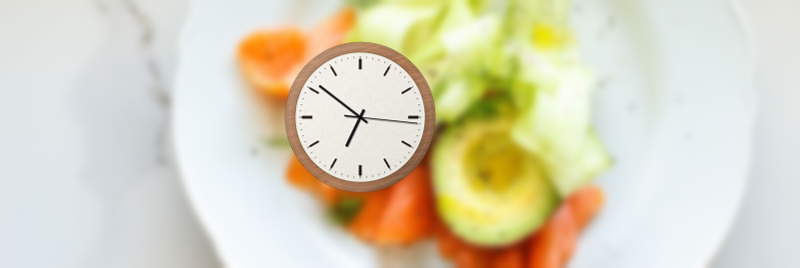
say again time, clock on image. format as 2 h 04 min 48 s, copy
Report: 6 h 51 min 16 s
